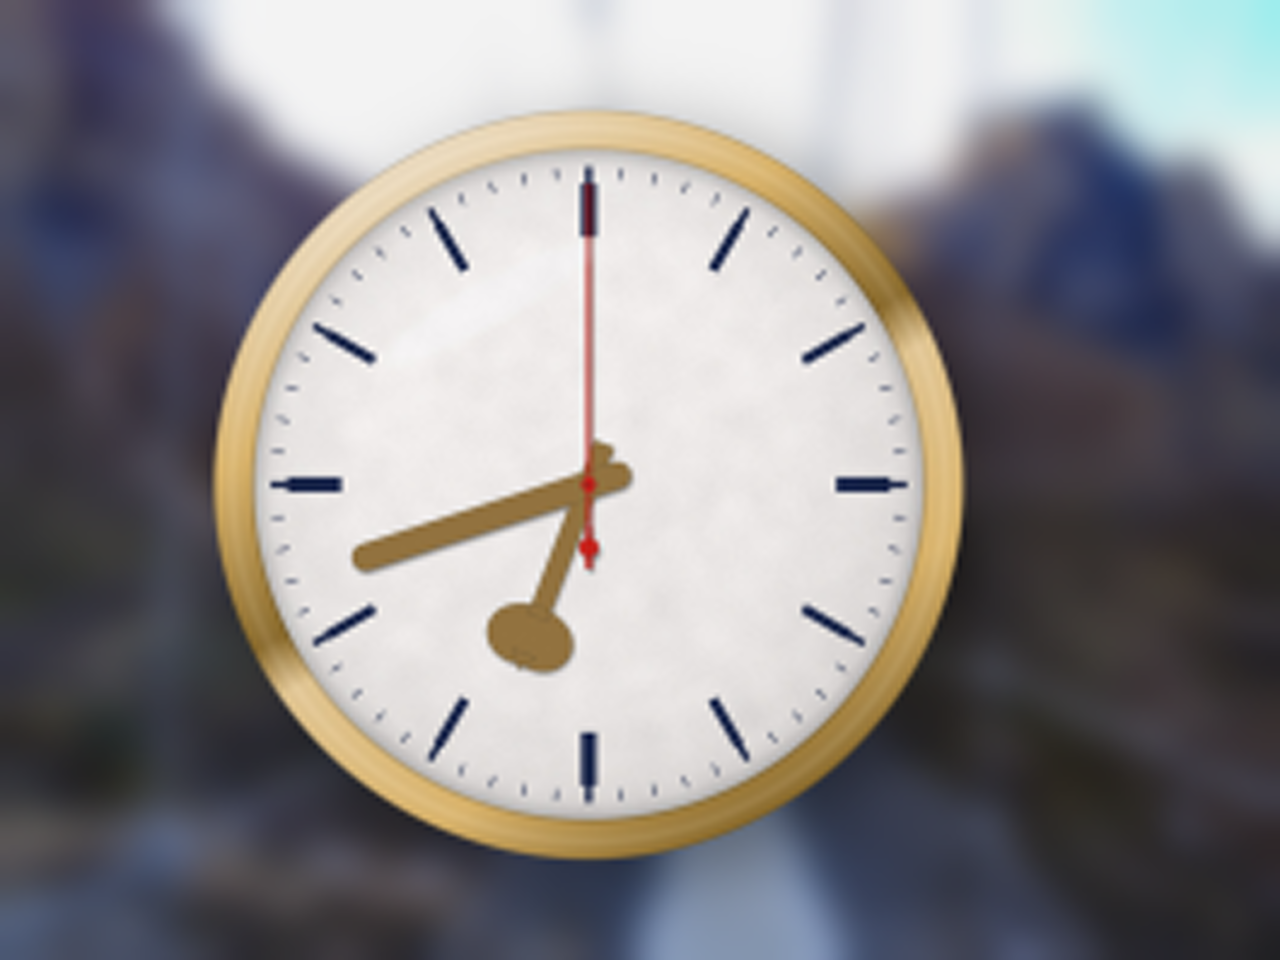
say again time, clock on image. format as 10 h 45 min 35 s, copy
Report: 6 h 42 min 00 s
